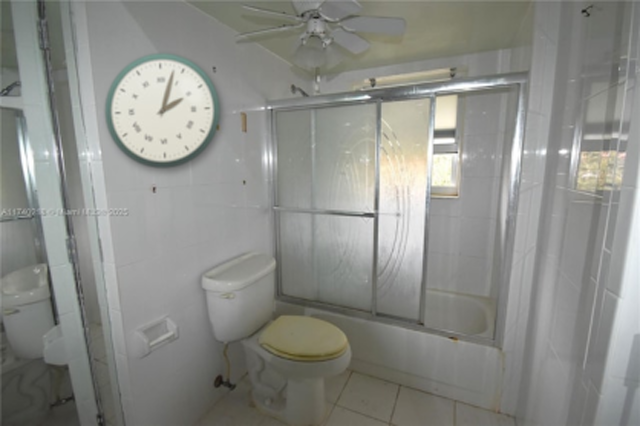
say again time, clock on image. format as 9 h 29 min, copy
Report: 2 h 03 min
